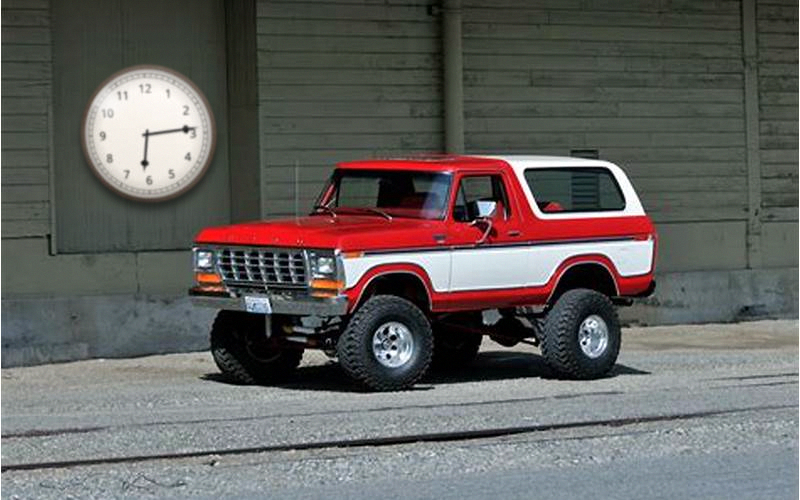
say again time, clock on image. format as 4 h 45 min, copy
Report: 6 h 14 min
